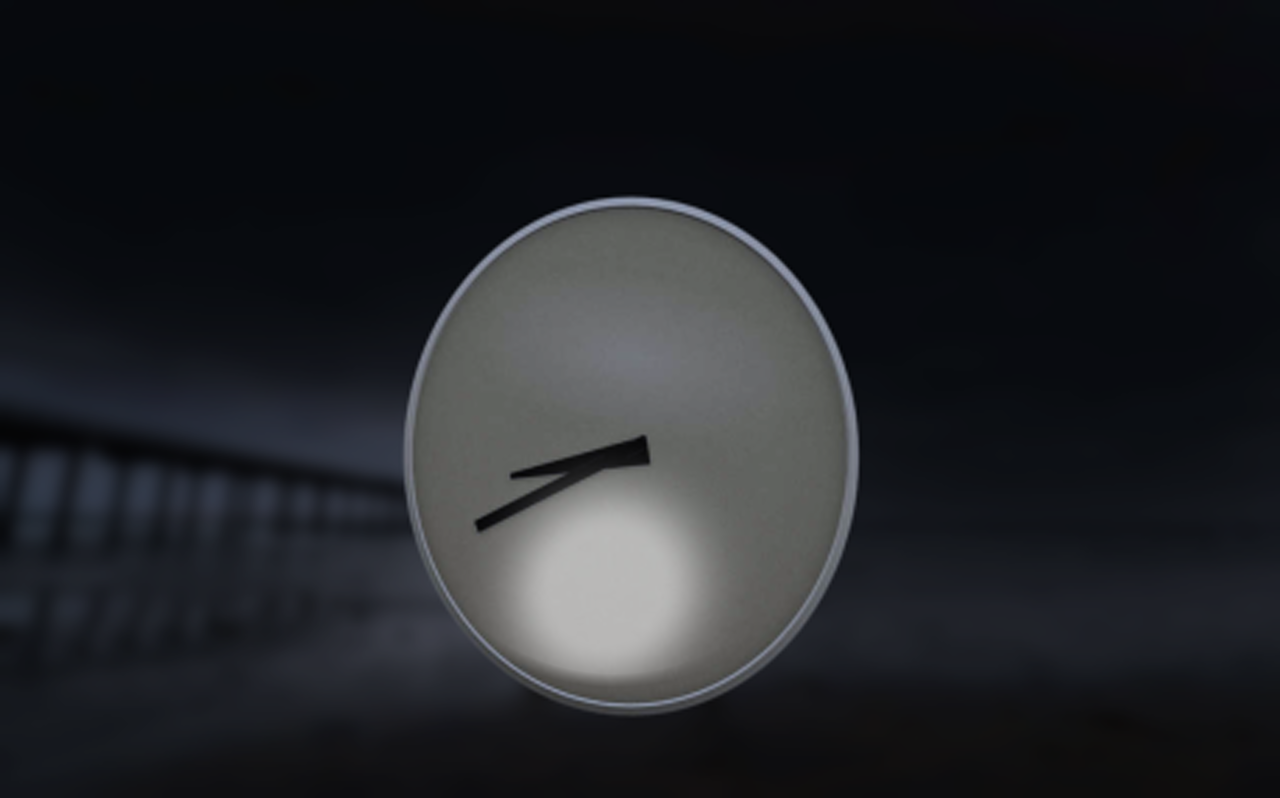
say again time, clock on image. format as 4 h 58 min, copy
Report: 8 h 41 min
